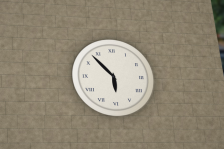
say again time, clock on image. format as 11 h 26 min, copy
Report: 5 h 53 min
